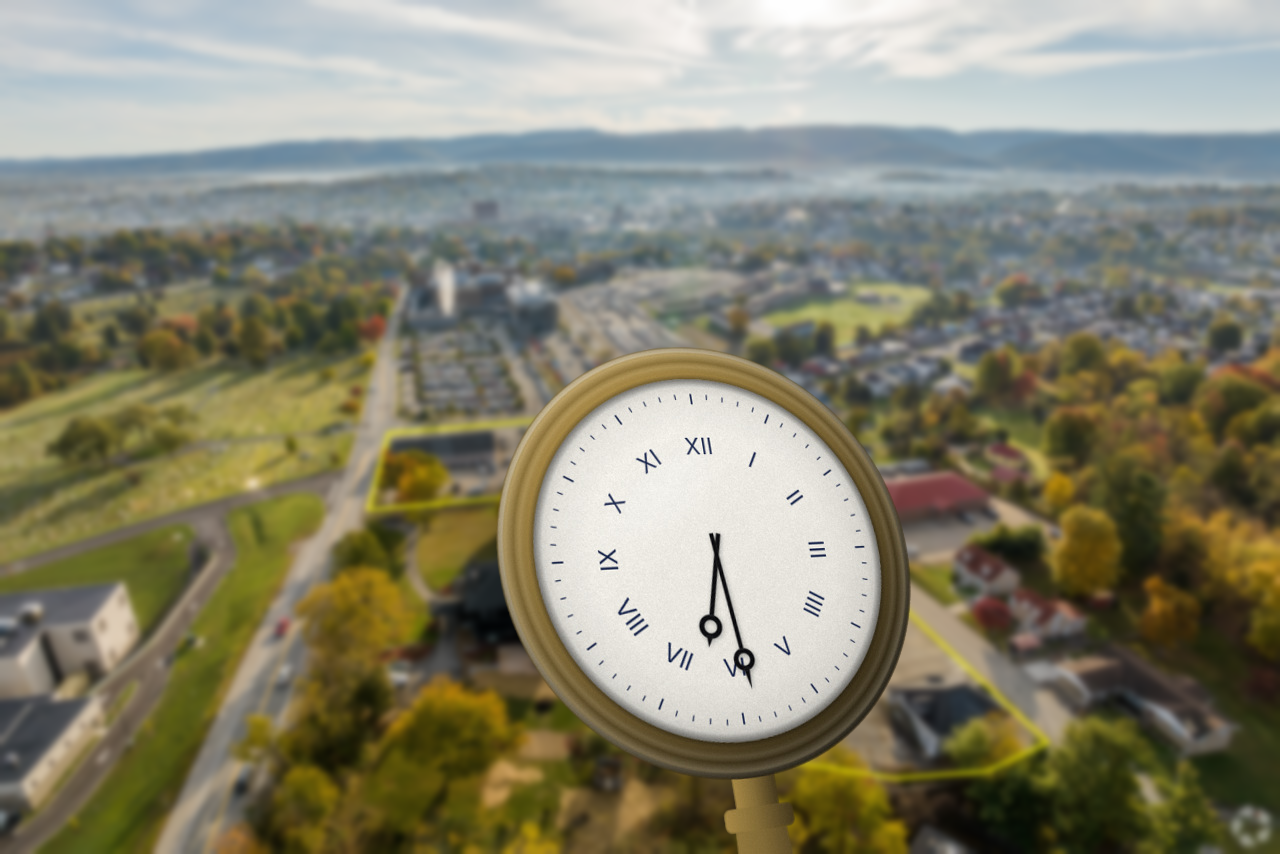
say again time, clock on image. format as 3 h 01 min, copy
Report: 6 h 29 min
